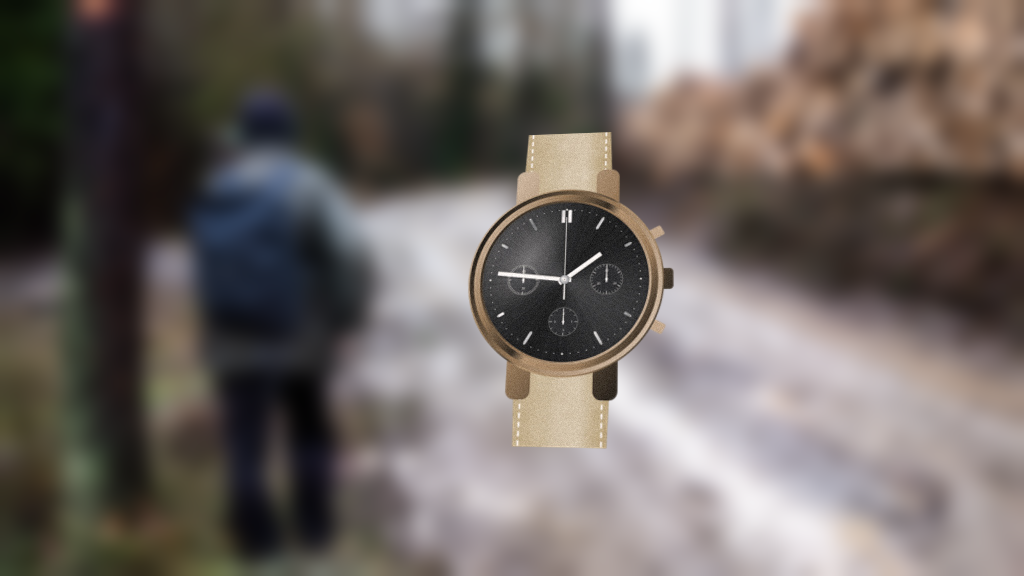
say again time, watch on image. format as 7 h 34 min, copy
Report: 1 h 46 min
